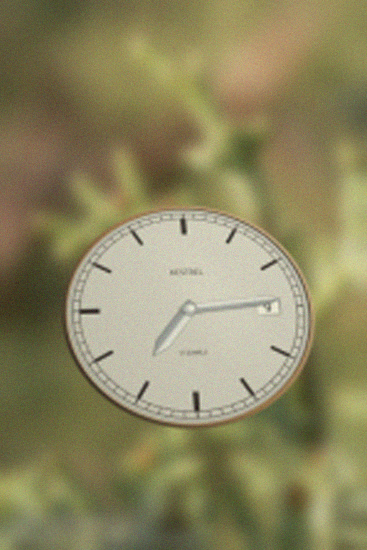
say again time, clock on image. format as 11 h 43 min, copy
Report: 7 h 14 min
